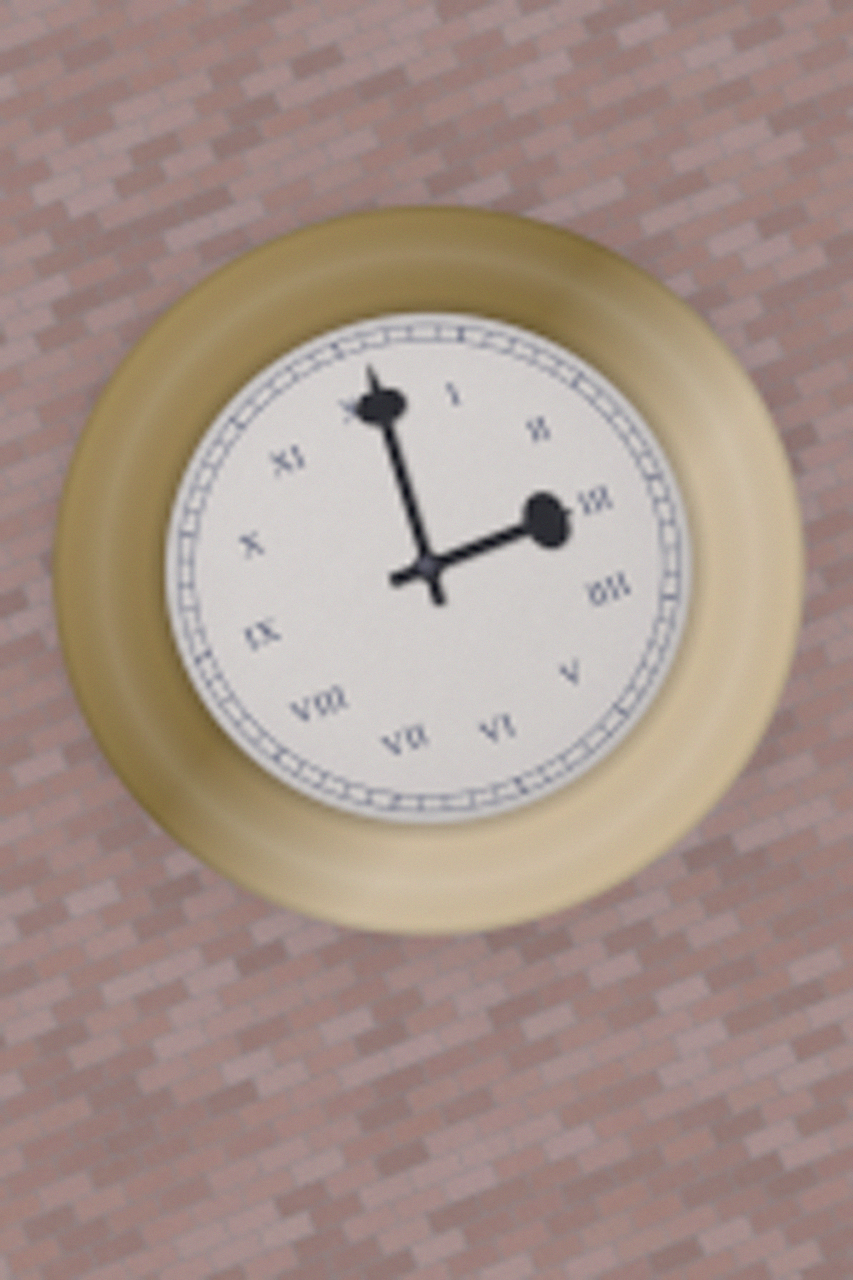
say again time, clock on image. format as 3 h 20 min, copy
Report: 3 h 01 min
